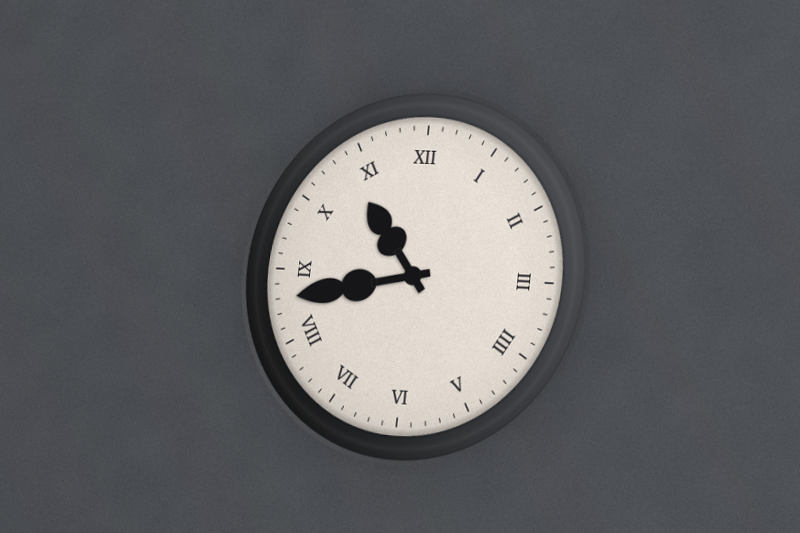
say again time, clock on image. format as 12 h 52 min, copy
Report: 10 h 43 min
